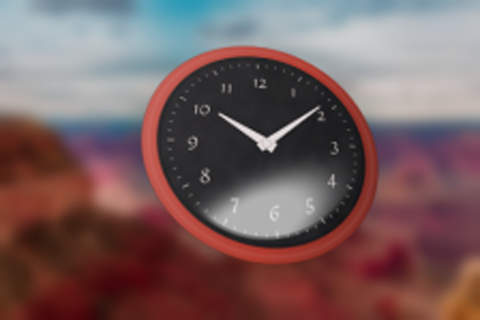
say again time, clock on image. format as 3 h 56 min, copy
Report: 10 h 09 min
